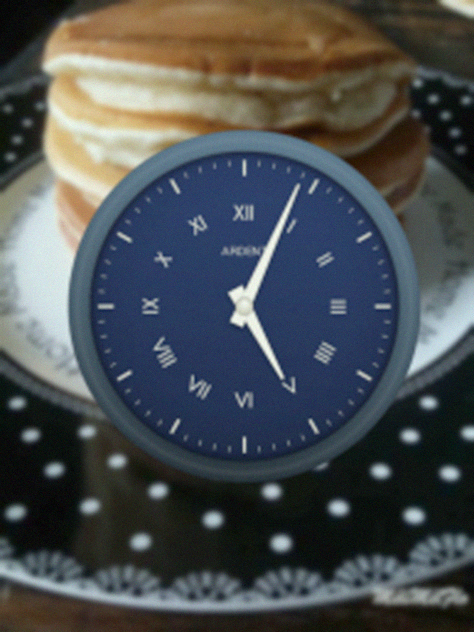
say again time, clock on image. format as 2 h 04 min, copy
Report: 5 h 04 min
